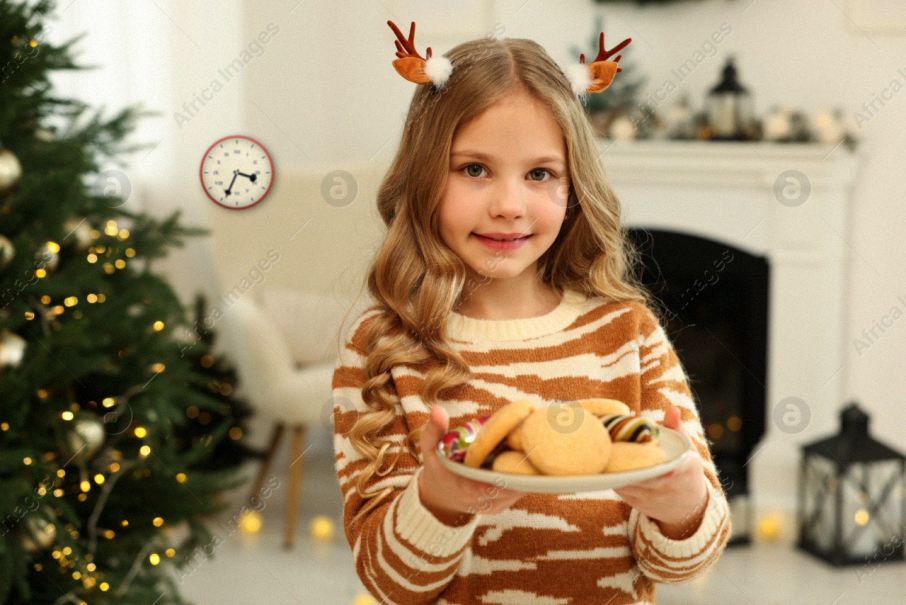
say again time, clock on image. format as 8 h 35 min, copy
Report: 3 h 34 min
